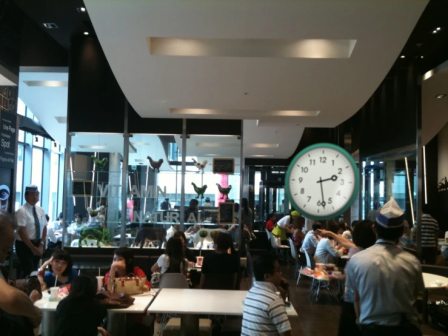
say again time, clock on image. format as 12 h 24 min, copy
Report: 2 h 28 min
